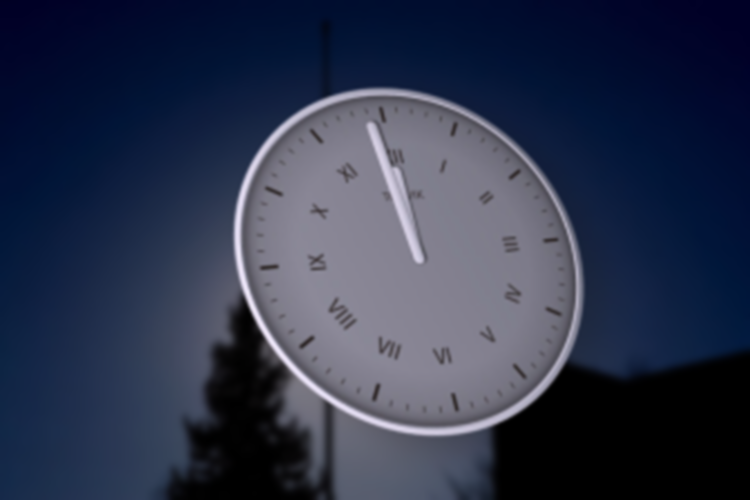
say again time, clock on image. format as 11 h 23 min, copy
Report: 11 h 59 min
